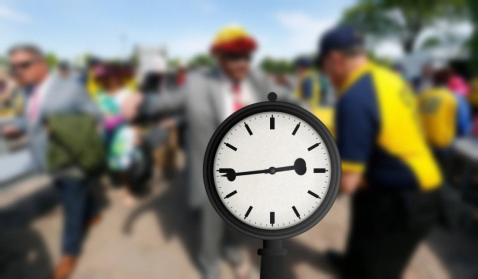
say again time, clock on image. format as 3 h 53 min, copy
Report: 2 h 44 min
